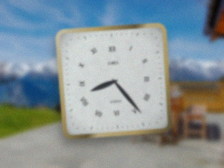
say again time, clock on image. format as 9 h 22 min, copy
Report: 8 h 24 min
